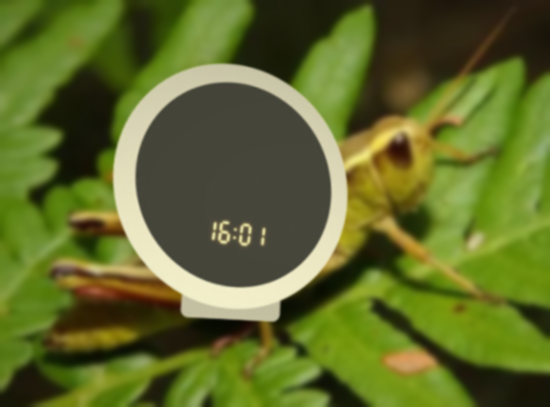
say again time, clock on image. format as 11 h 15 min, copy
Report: 16 h 01 min
